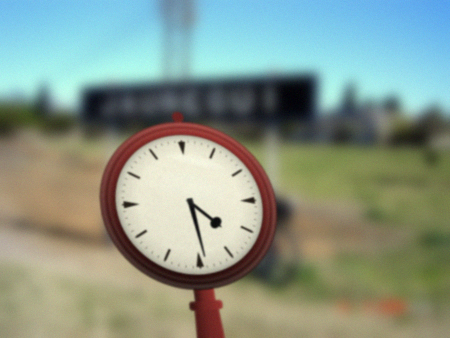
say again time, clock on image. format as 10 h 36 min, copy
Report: 4 h 29 min
